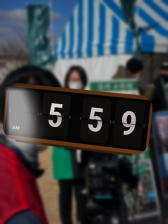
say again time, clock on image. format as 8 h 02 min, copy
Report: 5 h 59 min
